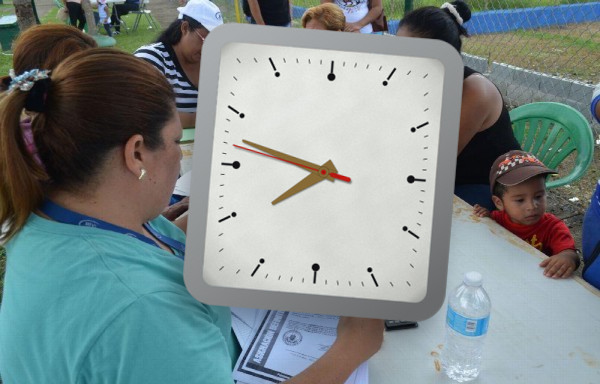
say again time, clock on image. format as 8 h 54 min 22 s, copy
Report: 7 h 47 min 47 s
